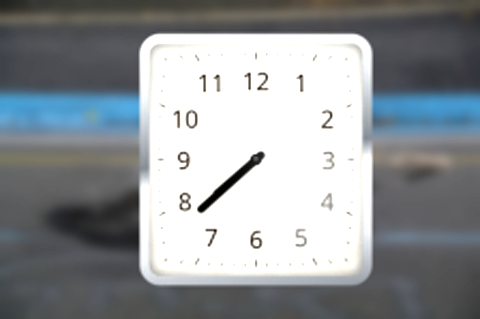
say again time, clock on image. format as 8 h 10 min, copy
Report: 7 h 38 min
